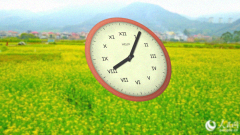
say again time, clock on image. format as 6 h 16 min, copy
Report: 8 h 06 min
